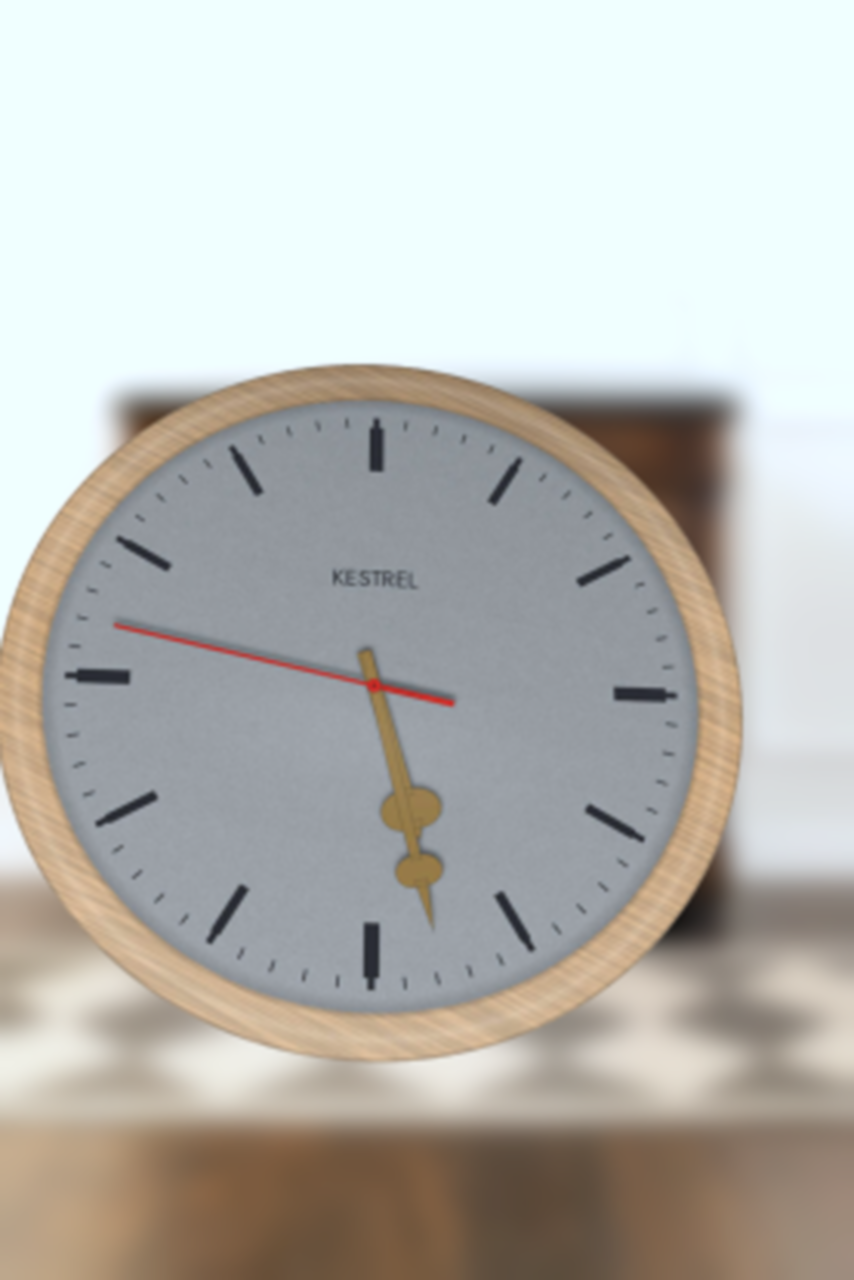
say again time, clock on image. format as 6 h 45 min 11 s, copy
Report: 5 h 27 min 47 s
